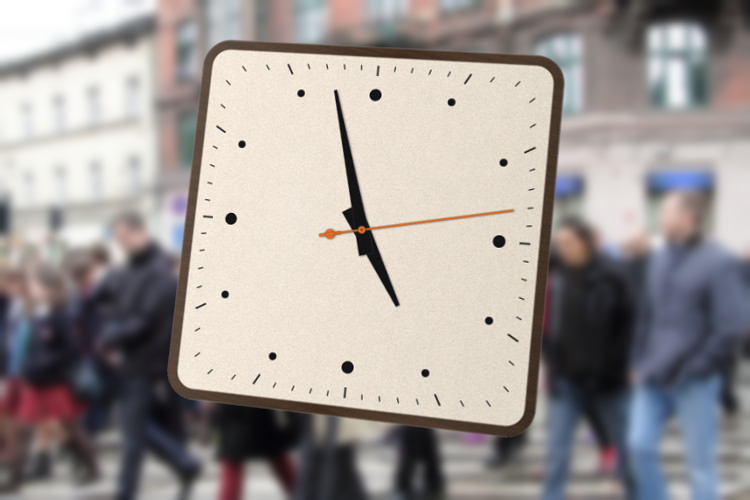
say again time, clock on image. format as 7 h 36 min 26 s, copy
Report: 4 h 57 min 13 s
